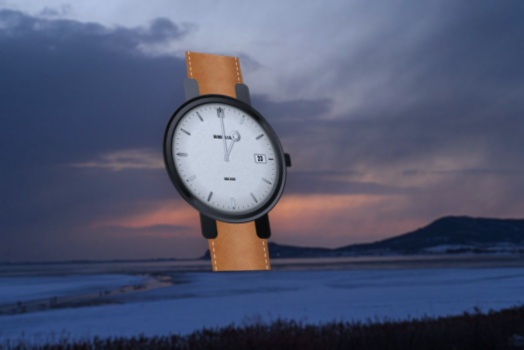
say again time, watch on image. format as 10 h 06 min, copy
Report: 1 h 00 min
